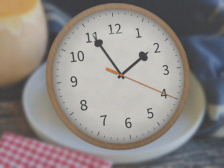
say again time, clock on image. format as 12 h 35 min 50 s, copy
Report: 1 h 55 min 20 s
